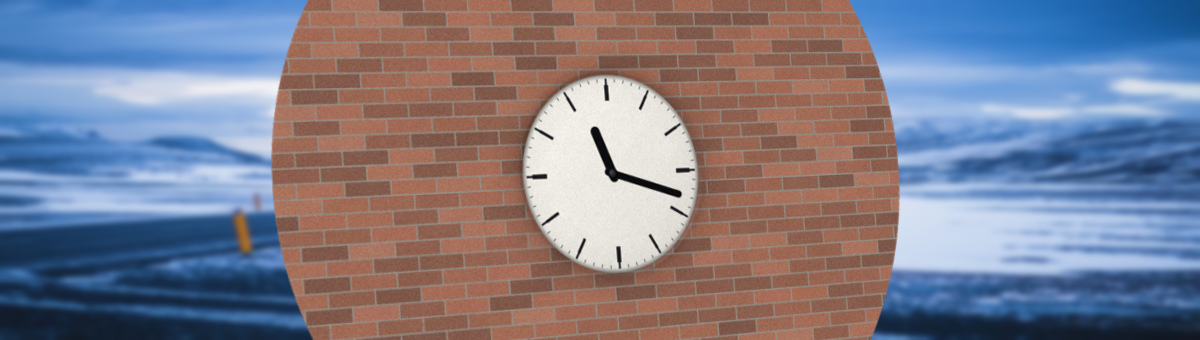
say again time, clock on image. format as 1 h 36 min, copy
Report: 11 h 18 min
